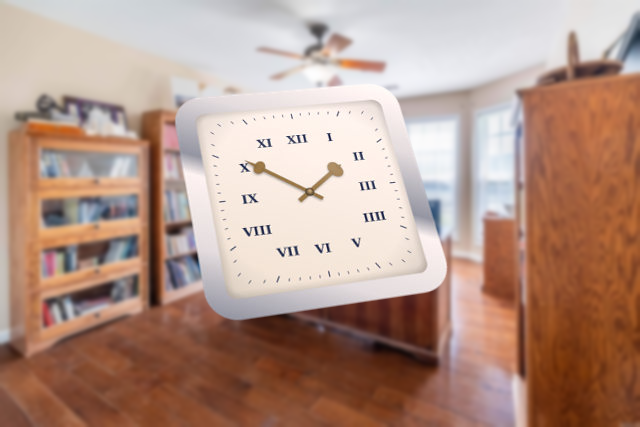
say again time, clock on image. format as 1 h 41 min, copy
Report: 1 h 51 min
